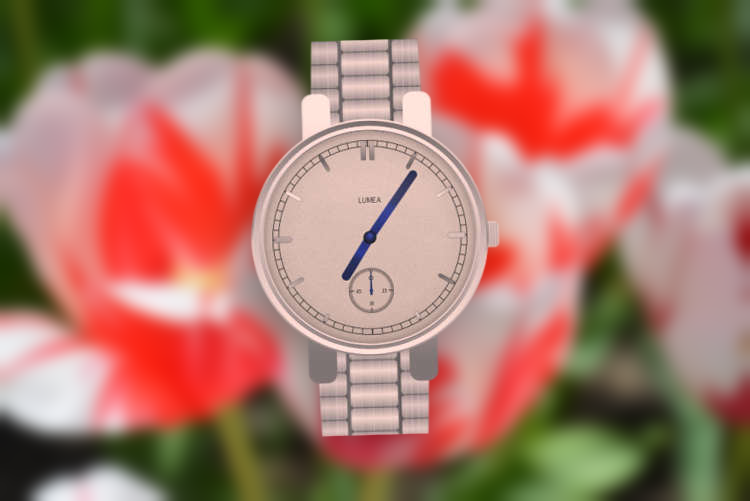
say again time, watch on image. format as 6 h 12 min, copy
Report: 7 h 06 min
